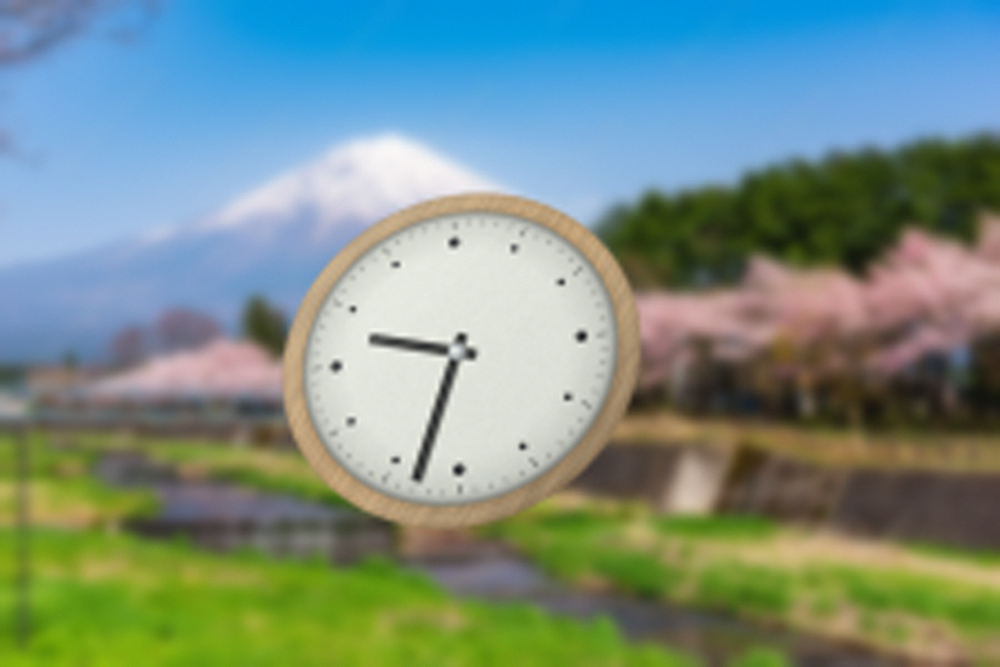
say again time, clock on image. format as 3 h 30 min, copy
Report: 9 h 33 min
